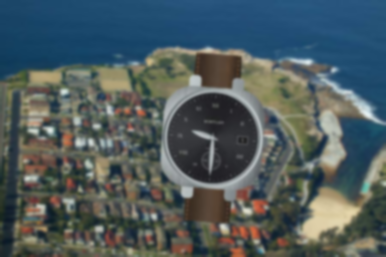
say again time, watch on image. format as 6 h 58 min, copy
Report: 9 h 30 min
